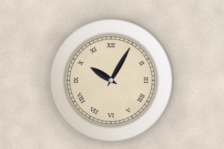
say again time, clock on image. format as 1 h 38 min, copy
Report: 10 h 05 min
